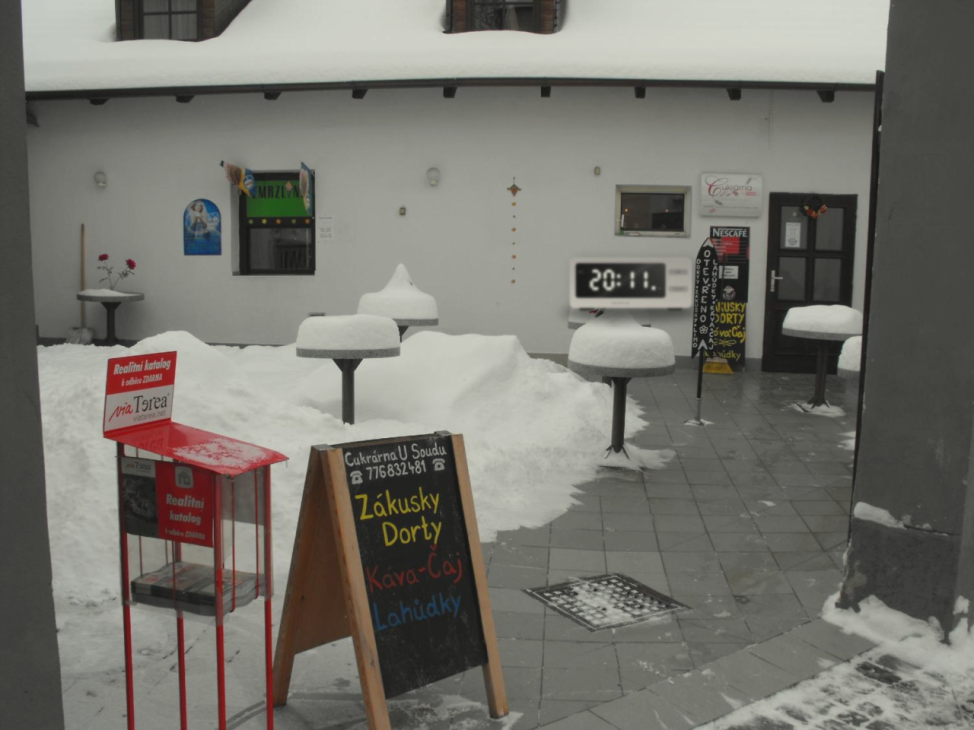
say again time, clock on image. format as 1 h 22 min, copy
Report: 20 h 11 min
